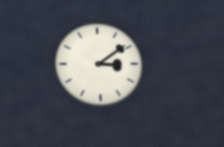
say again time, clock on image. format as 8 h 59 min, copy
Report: 3 h 09 min
